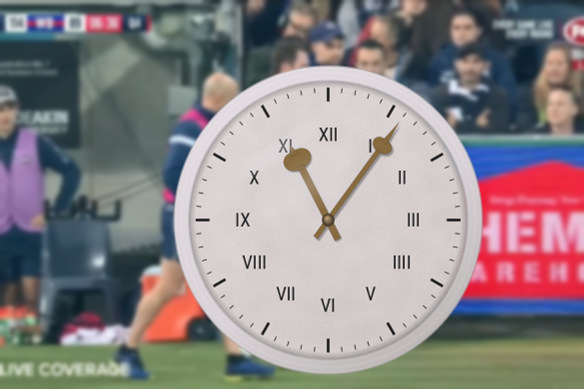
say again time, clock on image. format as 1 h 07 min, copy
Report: 11 h 06 min
